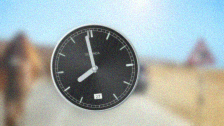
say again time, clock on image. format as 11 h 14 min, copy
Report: 7 h 59 min
